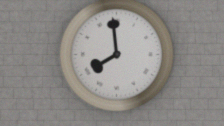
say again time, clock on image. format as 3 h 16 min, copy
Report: 7 h 59 min
